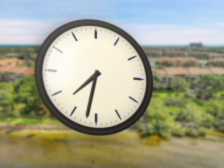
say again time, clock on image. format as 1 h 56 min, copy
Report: 7 h 32 min
